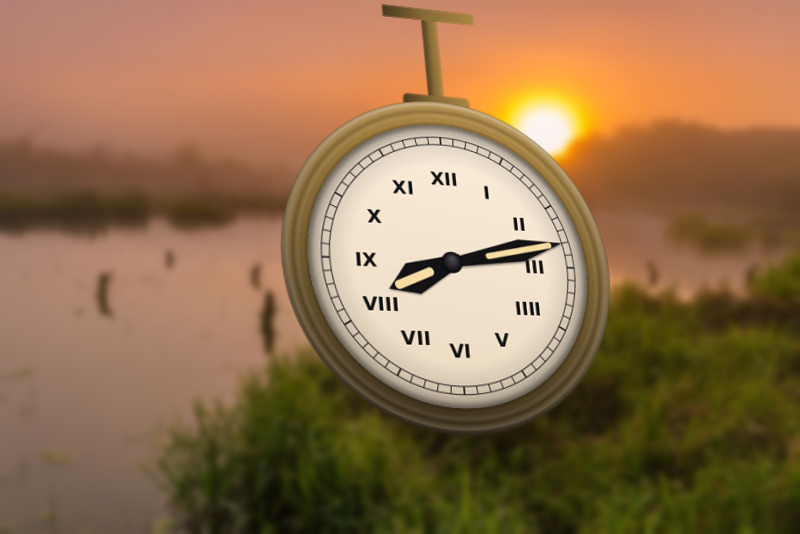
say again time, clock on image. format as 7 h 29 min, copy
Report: 8 h 13 min
